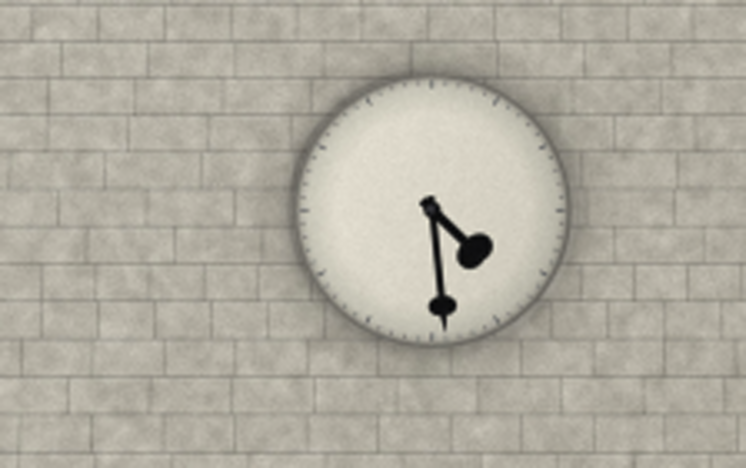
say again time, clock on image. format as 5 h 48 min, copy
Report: 4 h 29 min
